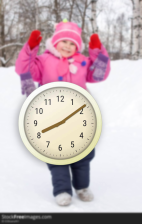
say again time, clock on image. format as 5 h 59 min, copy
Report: 8 h 09 min
